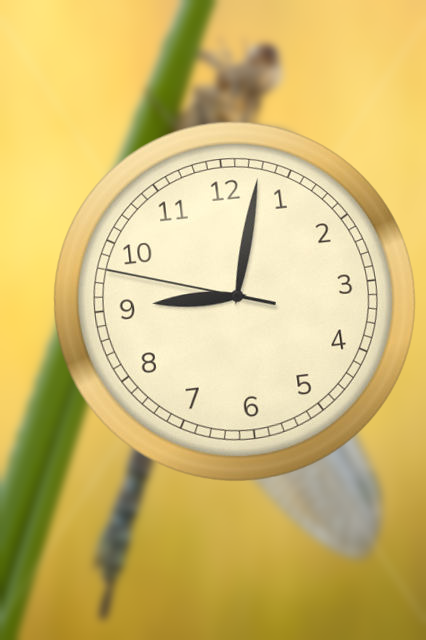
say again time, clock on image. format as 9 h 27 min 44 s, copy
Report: 9 h 02 min 48 s
